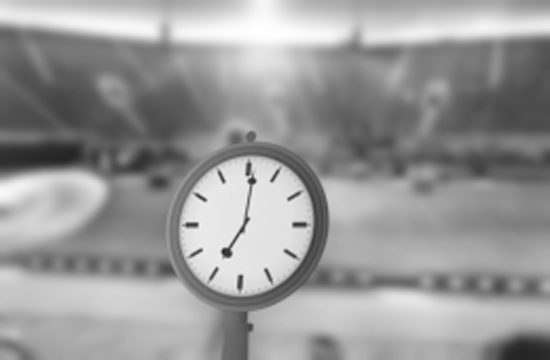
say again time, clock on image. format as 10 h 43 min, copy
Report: 7 h 01 min
